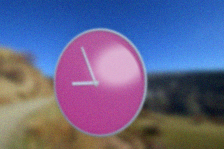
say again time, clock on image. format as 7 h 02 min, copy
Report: 8 h 56 min
